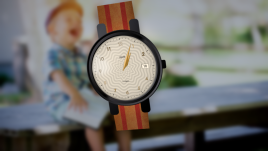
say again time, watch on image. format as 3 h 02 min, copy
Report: 1 h 04 min
